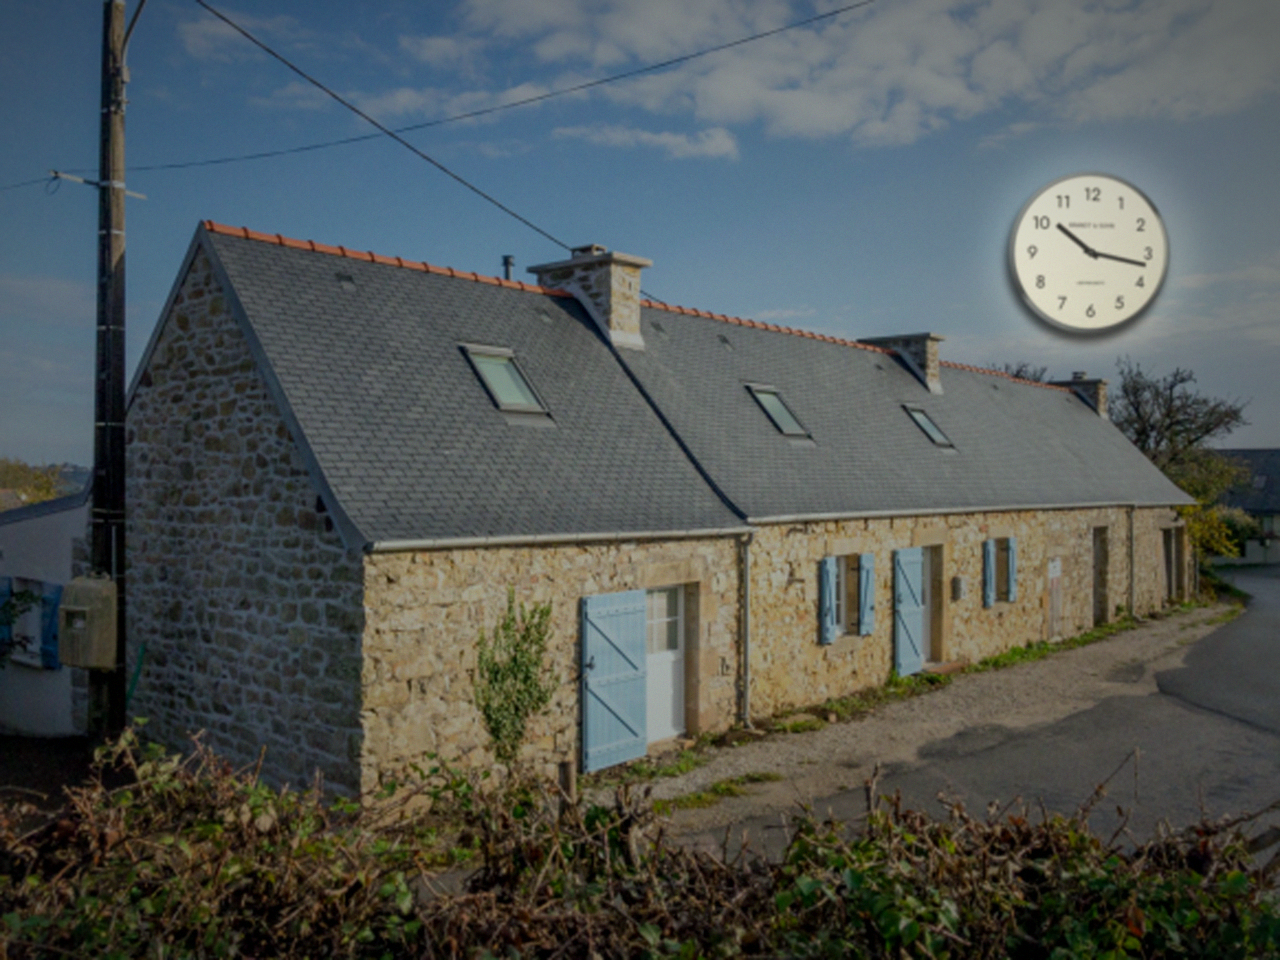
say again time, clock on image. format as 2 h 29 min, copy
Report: 10 h 17 min
